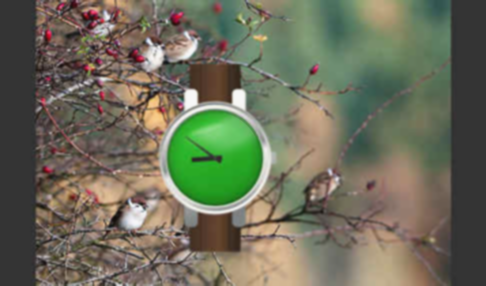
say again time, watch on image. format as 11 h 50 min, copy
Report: 8 h 51 min
